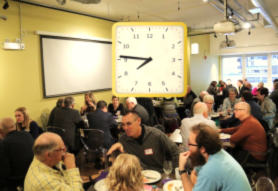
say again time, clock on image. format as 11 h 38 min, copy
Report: 7 h 46 min
